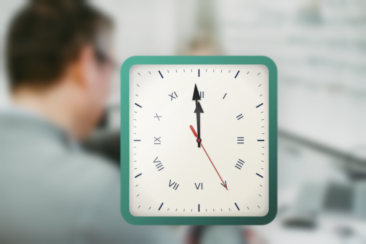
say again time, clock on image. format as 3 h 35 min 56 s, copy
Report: 11 h 59 min 25 s
